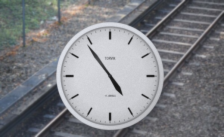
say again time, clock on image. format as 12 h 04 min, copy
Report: 4 h 54 min
